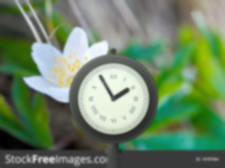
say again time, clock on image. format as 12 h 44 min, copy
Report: 1 h 55 min
